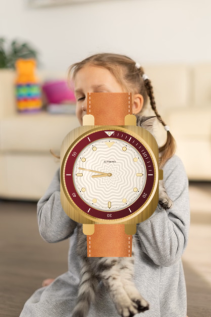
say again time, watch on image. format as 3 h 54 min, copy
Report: 8 h 47 min
